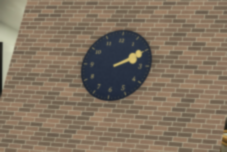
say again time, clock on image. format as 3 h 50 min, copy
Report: 2 h 10 min
